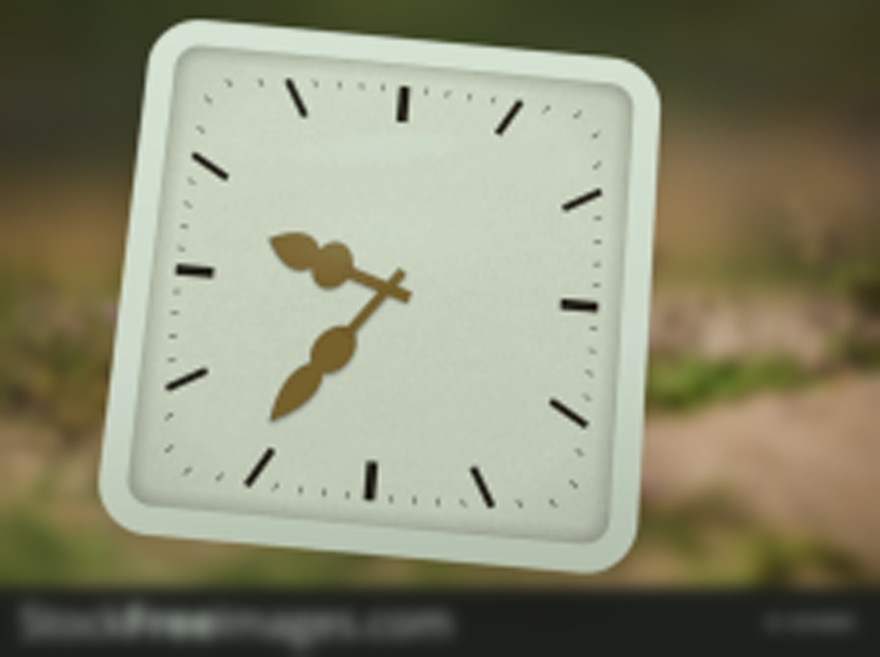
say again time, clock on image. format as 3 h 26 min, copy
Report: 9 h 36 min
